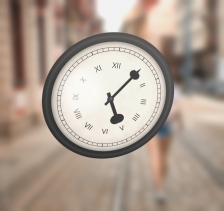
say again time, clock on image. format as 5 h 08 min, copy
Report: 5 h 06 min
